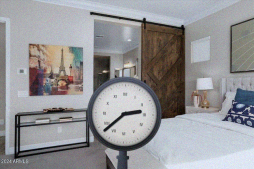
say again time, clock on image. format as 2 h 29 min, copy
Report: 2 h 38 min
